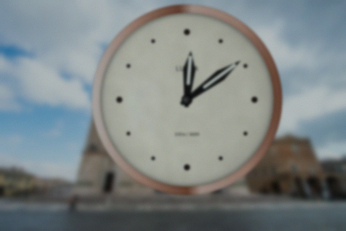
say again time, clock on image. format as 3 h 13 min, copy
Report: 12 h 09 min
